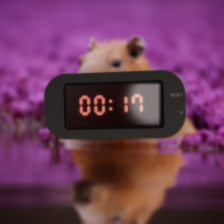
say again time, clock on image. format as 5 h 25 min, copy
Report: 0 h 17 min
